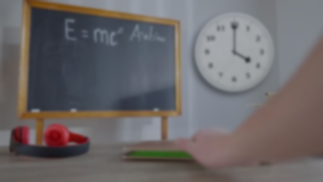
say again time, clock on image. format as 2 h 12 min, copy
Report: 4 h 00 min
